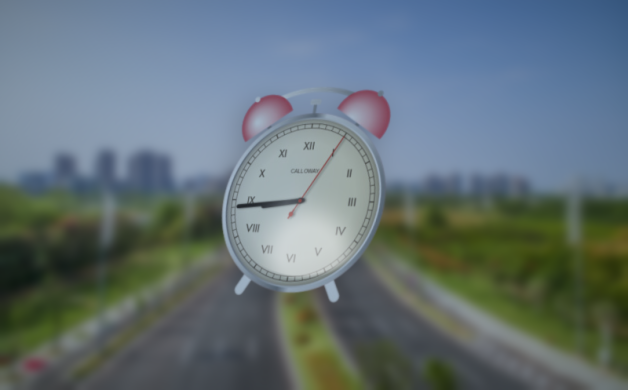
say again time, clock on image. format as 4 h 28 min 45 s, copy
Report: 8 h 44 min 05 s
